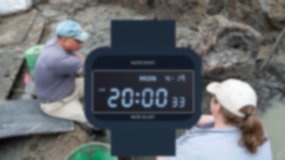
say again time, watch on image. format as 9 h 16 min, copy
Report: 20 h 00 min
